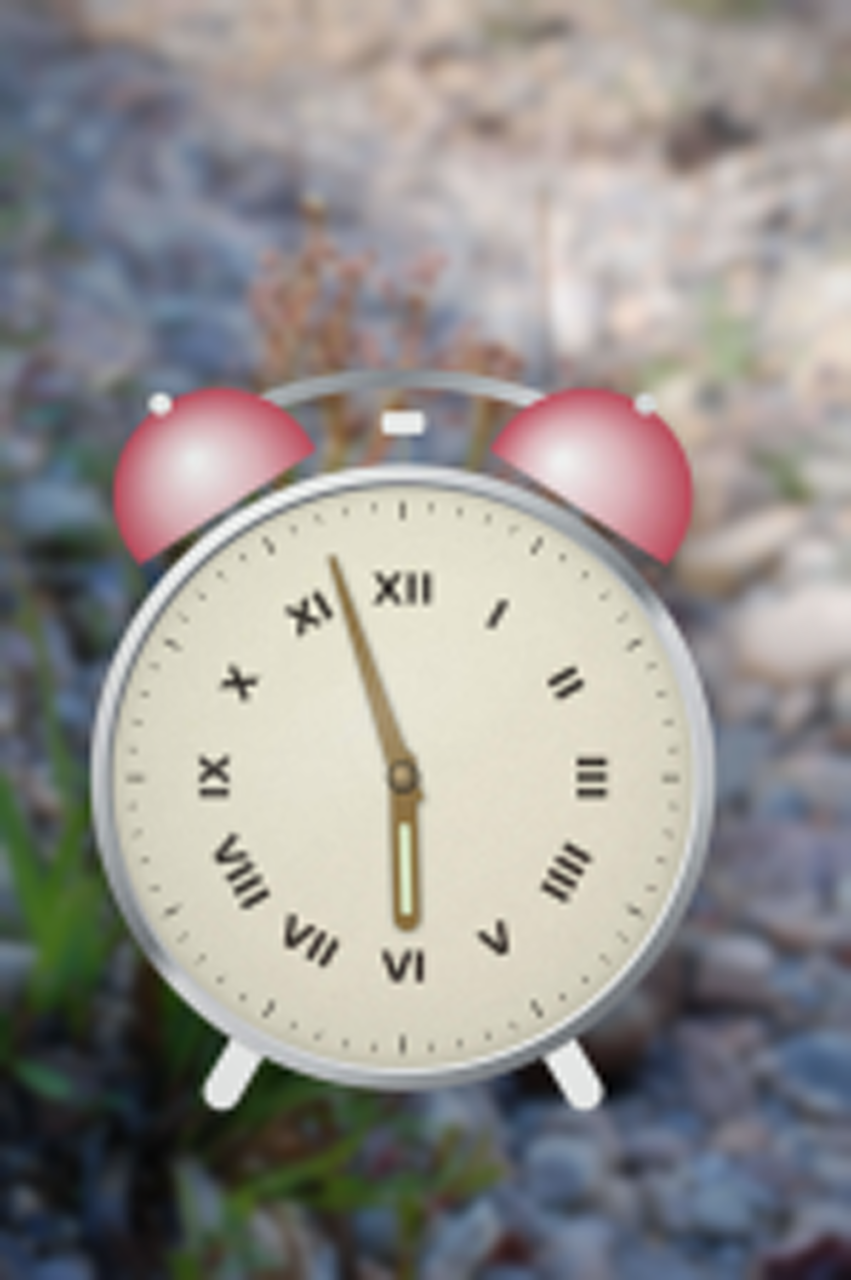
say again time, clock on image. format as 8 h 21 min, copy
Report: 5 h 57 min
